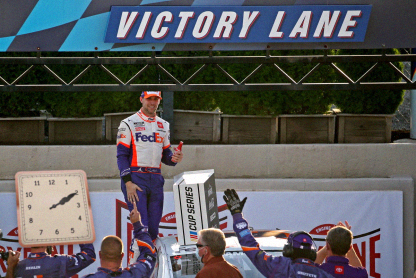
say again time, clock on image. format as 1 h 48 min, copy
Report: 2 h 10 min
